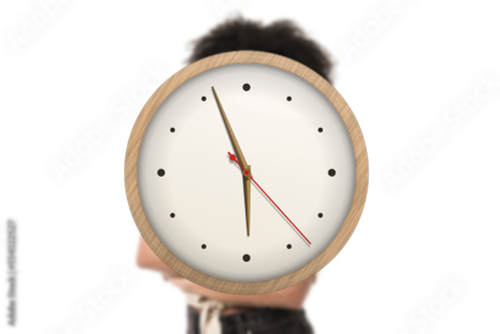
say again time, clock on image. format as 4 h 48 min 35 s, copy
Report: 5 h 56 min 23 s
